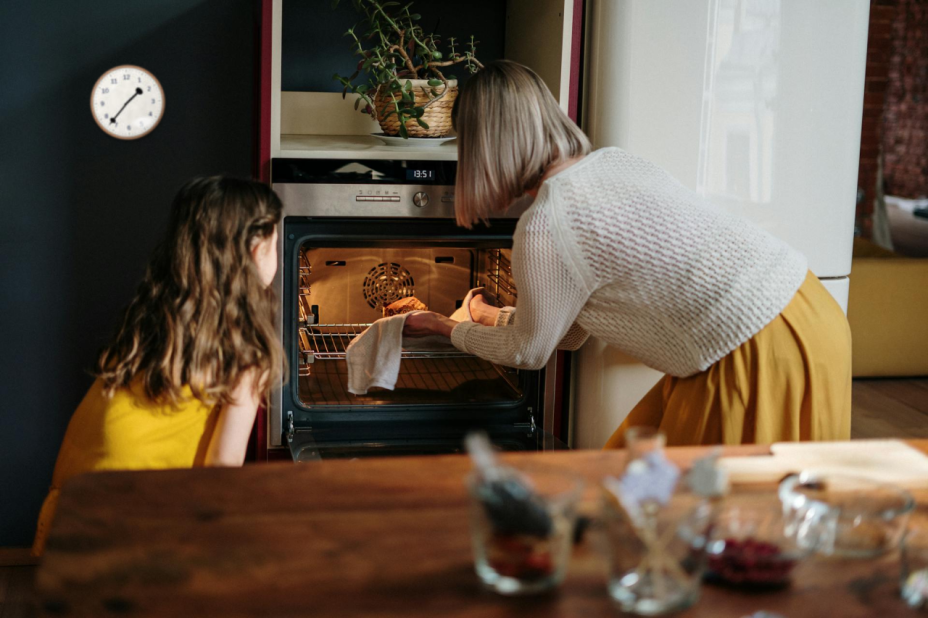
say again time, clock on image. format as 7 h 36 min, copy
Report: 1 h 37 min
